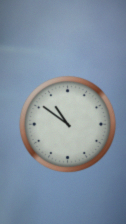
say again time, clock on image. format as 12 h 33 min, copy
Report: 10 h 51 min
